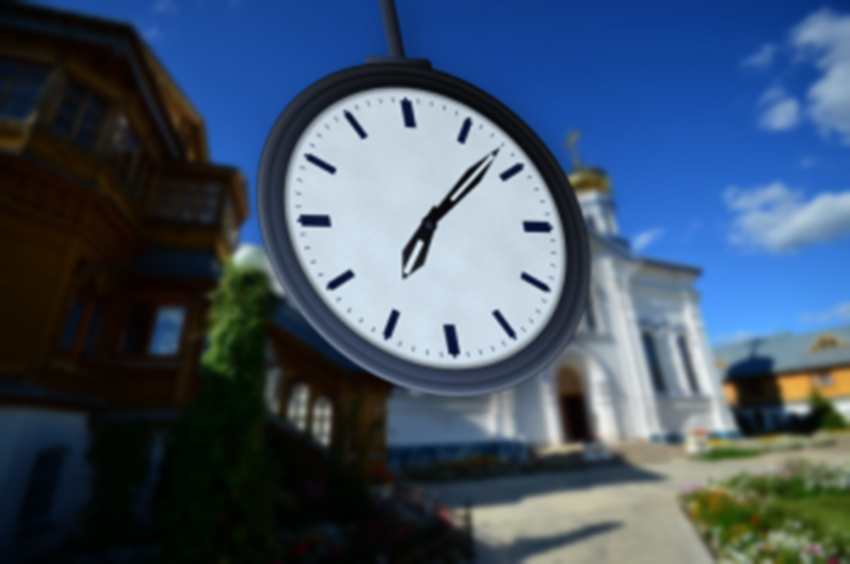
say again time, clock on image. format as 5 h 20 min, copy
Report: 7 h 08 min
